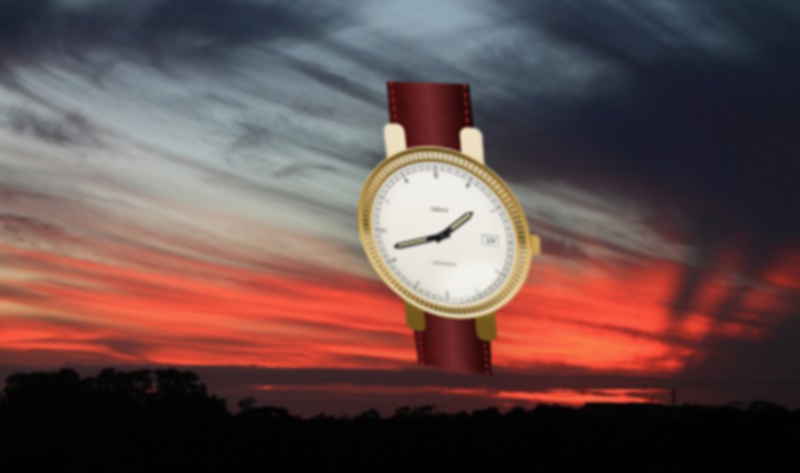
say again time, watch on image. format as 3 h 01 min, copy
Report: 1 h 42 min
